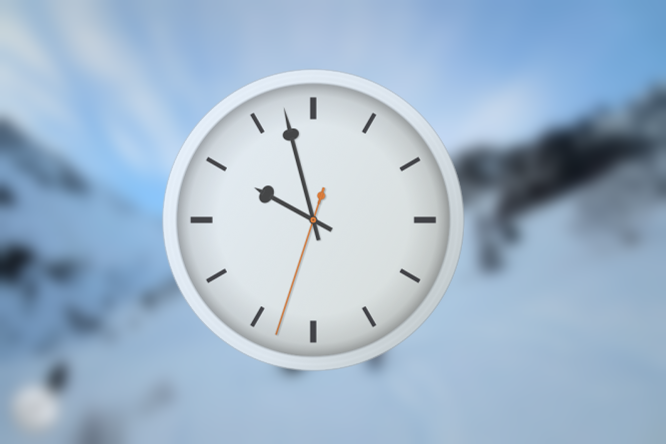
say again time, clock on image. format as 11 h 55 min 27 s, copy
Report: 9 h 57 min 33 s
